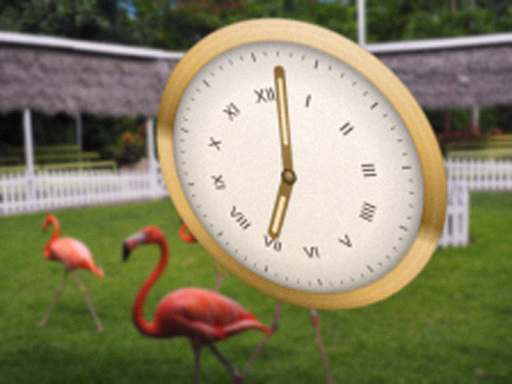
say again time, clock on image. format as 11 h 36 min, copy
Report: 7 h 02 min
